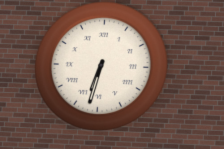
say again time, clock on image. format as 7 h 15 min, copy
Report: 6 h 32 min
